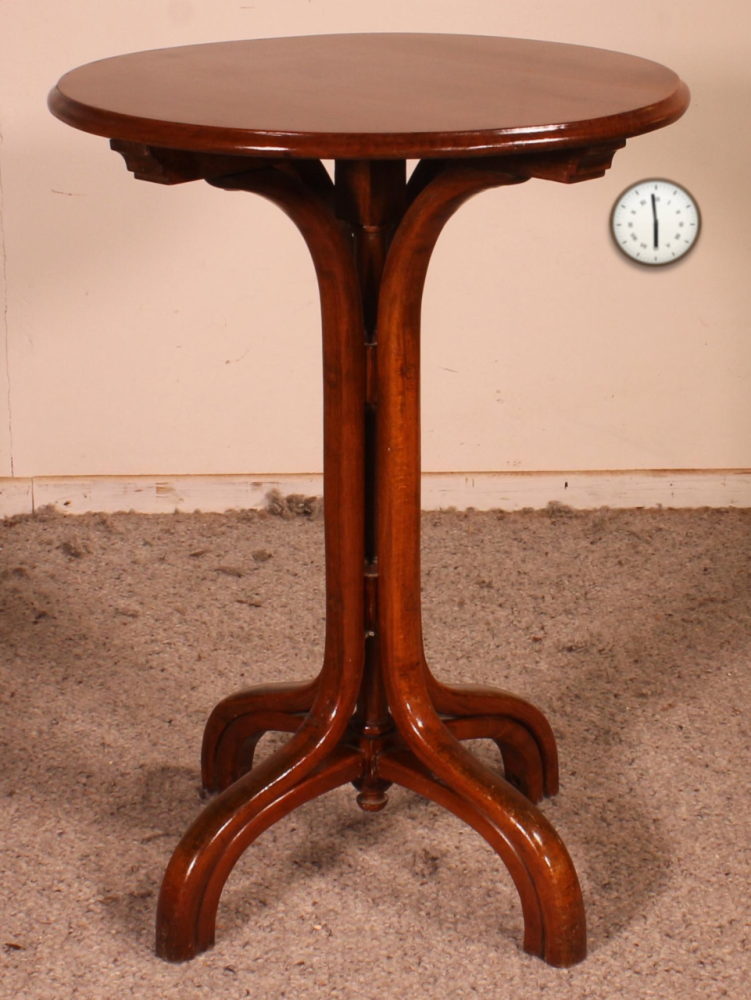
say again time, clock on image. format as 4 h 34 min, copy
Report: 5 h 59 min
